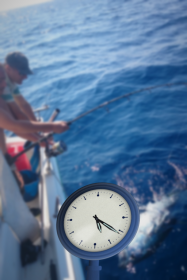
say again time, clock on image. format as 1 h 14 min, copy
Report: 5 h 21 min
